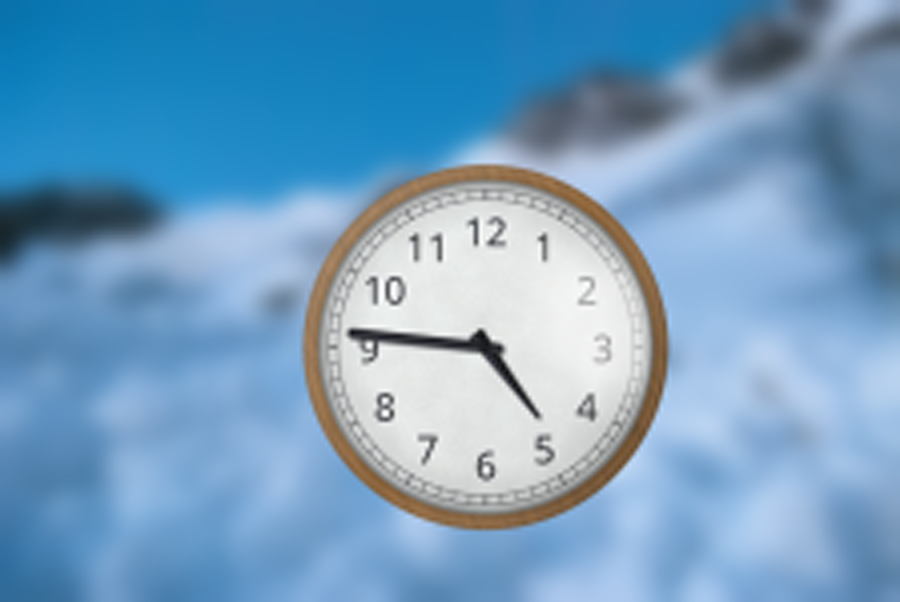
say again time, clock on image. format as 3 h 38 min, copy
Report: 4 h 46 min
